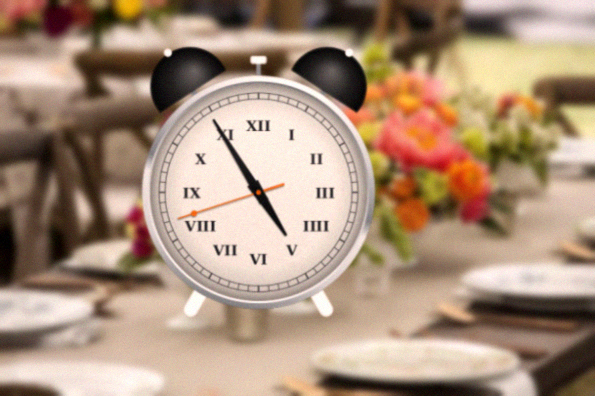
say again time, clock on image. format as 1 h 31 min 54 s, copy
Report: 4 h 54 min 42 s
